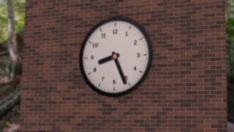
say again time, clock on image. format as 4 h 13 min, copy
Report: 8 h 26 min
